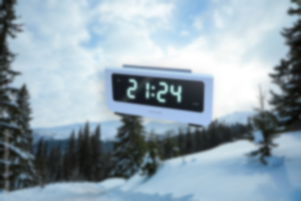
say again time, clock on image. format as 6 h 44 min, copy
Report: 21 h 24 min
